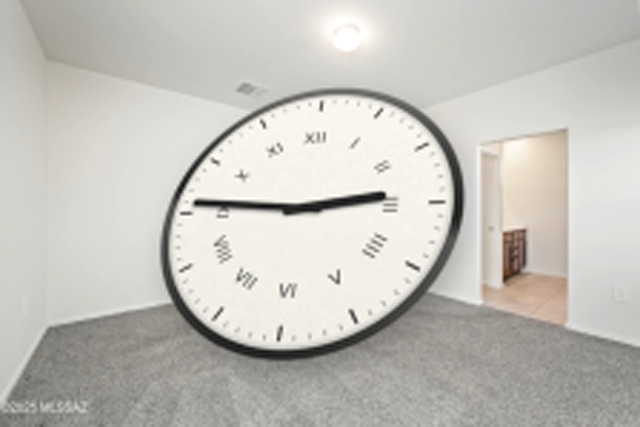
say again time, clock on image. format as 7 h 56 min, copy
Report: 2 h 46 min
